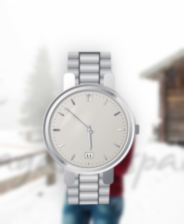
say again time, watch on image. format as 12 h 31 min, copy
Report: 5 h 52 min
